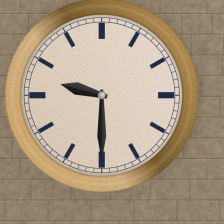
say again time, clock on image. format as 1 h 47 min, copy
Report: 9 h 30 min
